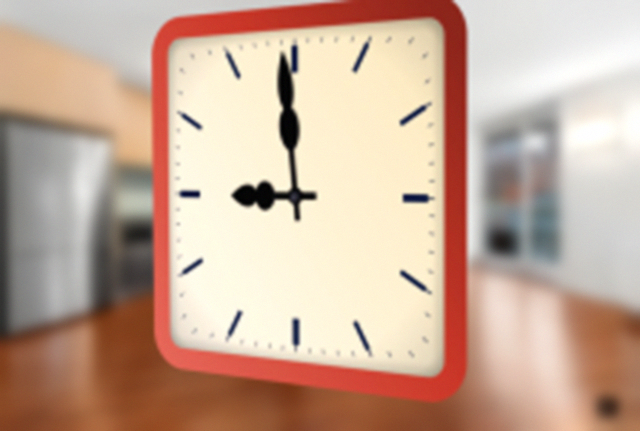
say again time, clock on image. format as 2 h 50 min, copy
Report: 8 h 59 min
